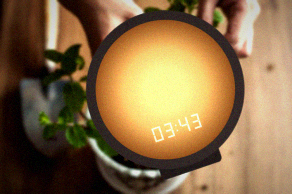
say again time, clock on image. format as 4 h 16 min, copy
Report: 3 h 43 min
